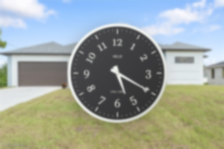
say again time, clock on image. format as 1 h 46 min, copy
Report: 5 h 20 min
